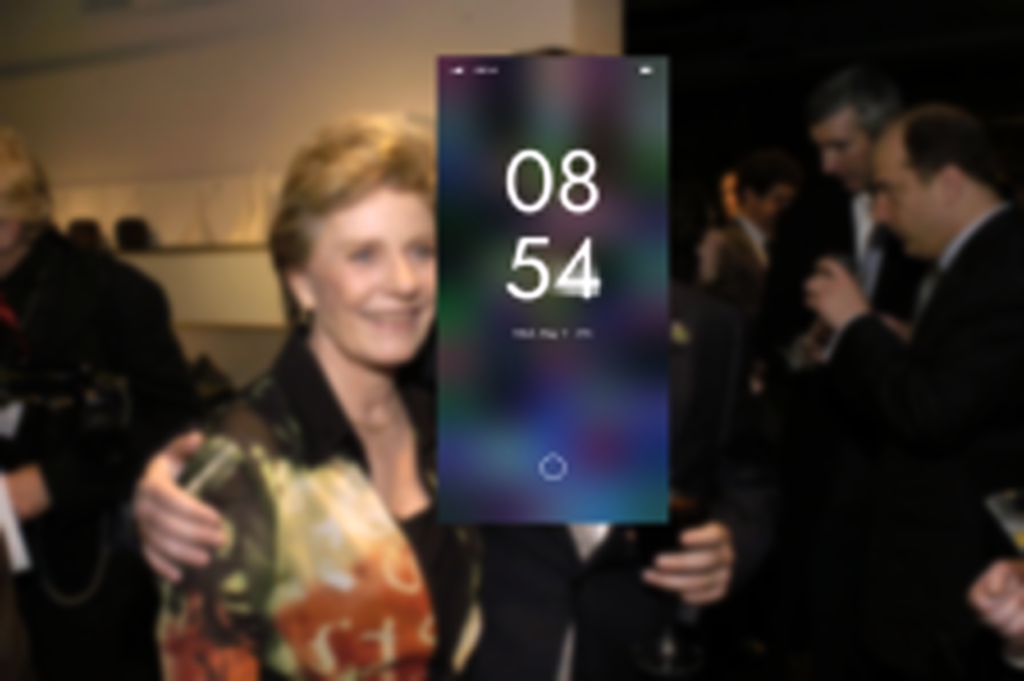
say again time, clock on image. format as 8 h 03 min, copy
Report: 8 h 54 min
